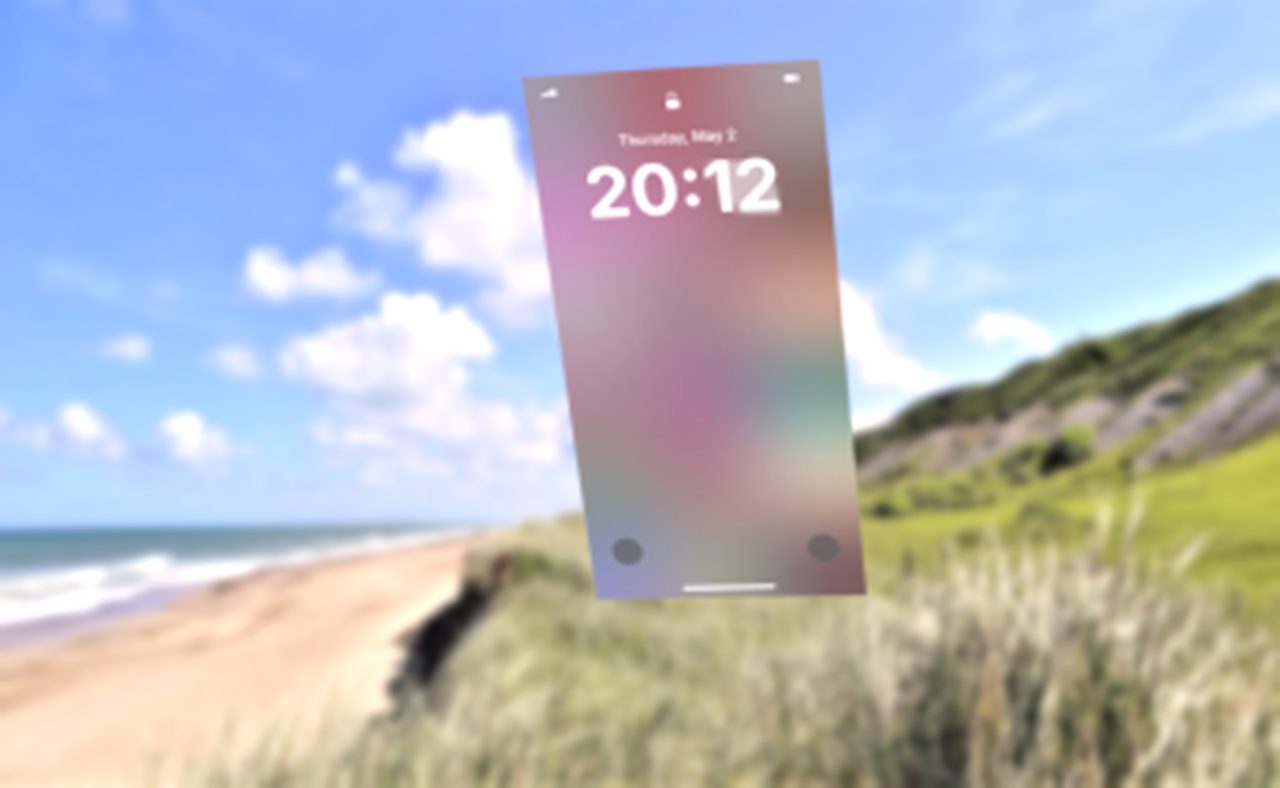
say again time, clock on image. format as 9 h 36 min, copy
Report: 20 h 12 min
